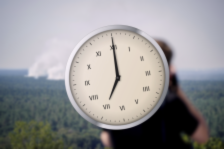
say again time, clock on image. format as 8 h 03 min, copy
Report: 7 h 00 min
